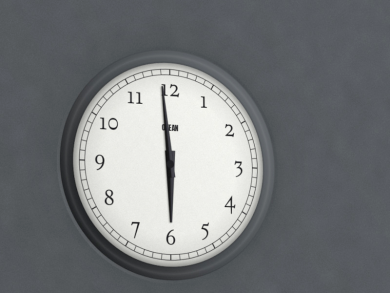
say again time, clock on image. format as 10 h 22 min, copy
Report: 5 h 59 min
